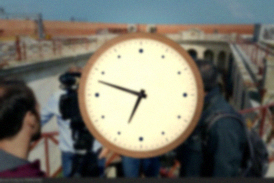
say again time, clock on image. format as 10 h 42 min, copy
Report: 6 h 48 min
